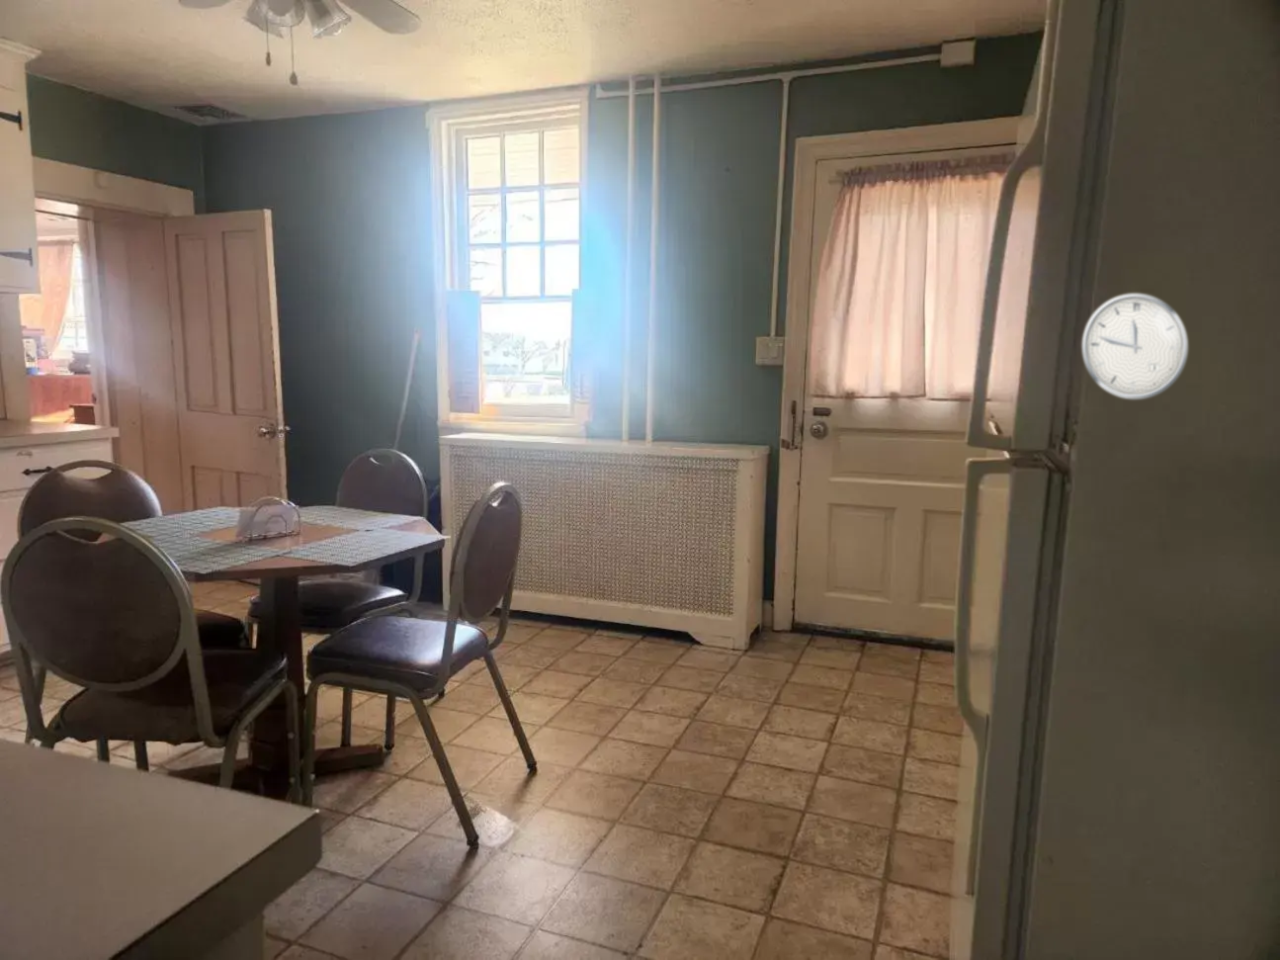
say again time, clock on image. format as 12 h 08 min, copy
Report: 11 h 47 min
